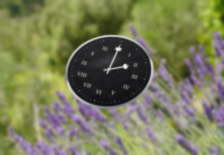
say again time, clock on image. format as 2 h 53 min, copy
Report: 2 h 00 min
